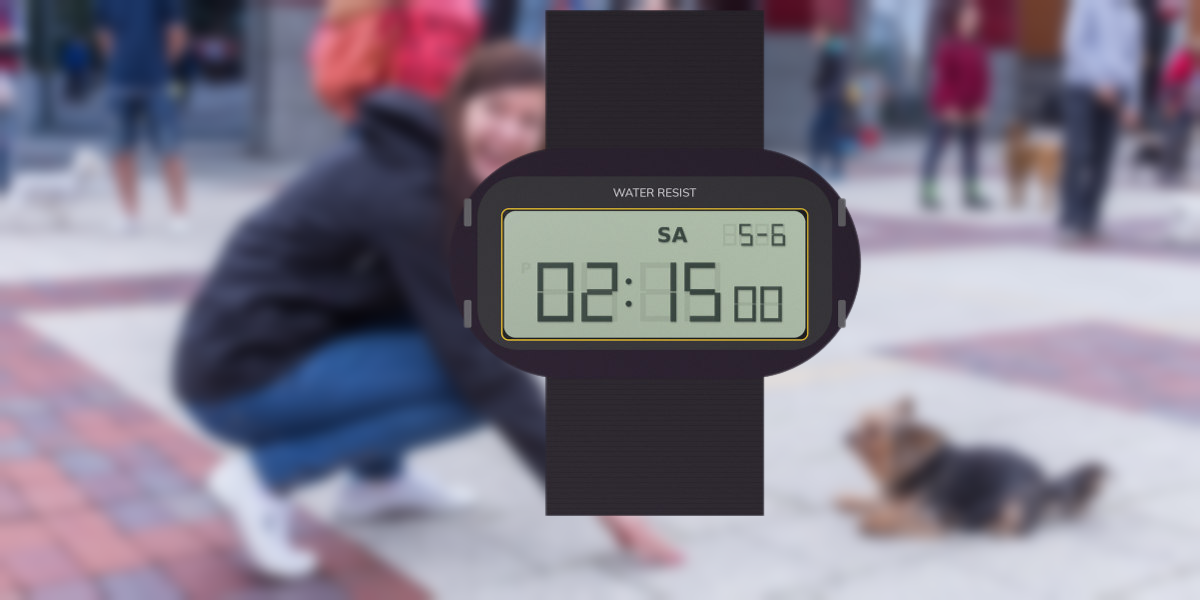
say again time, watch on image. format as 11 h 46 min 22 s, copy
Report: 2 h 15 min 00 s
